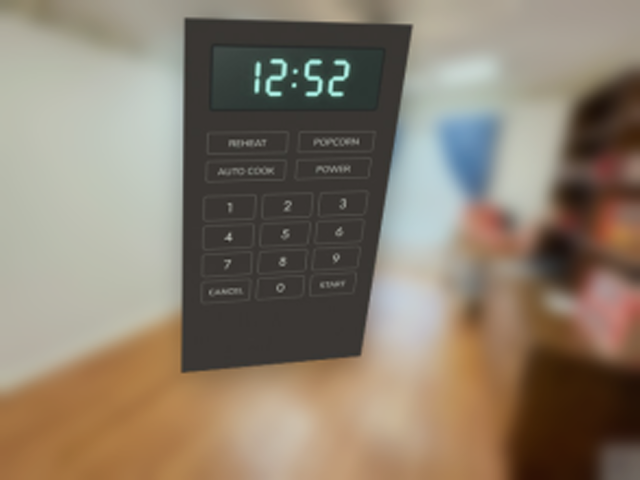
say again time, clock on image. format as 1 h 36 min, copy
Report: 12 h 52 min
